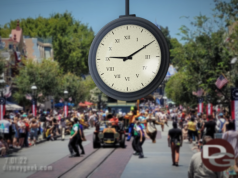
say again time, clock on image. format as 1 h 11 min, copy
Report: 9 h 10 min
